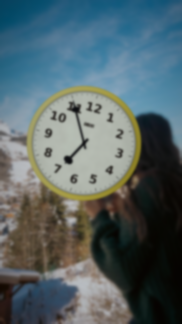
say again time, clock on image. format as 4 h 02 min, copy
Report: 6 h 55 min
